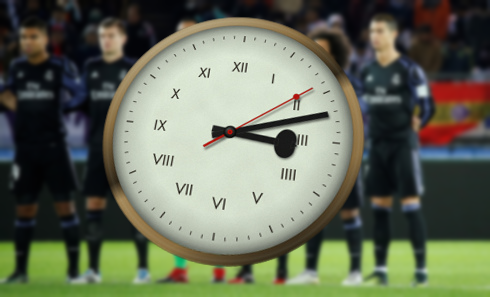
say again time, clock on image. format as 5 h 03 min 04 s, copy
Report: 3 h 12 min 09 s
